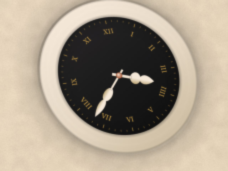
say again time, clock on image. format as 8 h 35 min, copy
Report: 3 h 37 min
